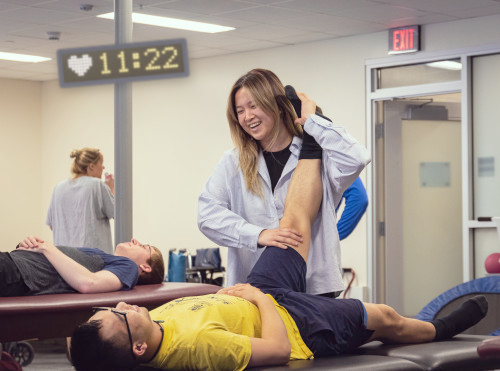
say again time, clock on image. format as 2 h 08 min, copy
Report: 11 h 22 min
